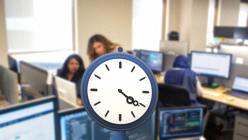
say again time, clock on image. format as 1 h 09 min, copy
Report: 4 h 21 min
